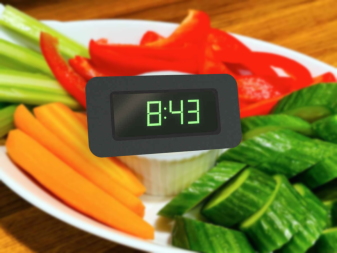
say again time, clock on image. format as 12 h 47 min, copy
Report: 8 h 43 min
